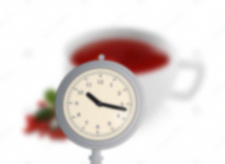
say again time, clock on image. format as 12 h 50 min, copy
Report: 10 h 17 min
